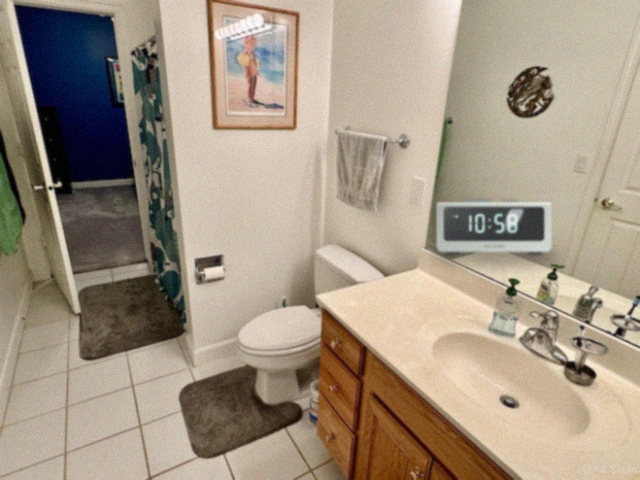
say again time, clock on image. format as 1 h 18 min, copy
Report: 10 h 58 min
